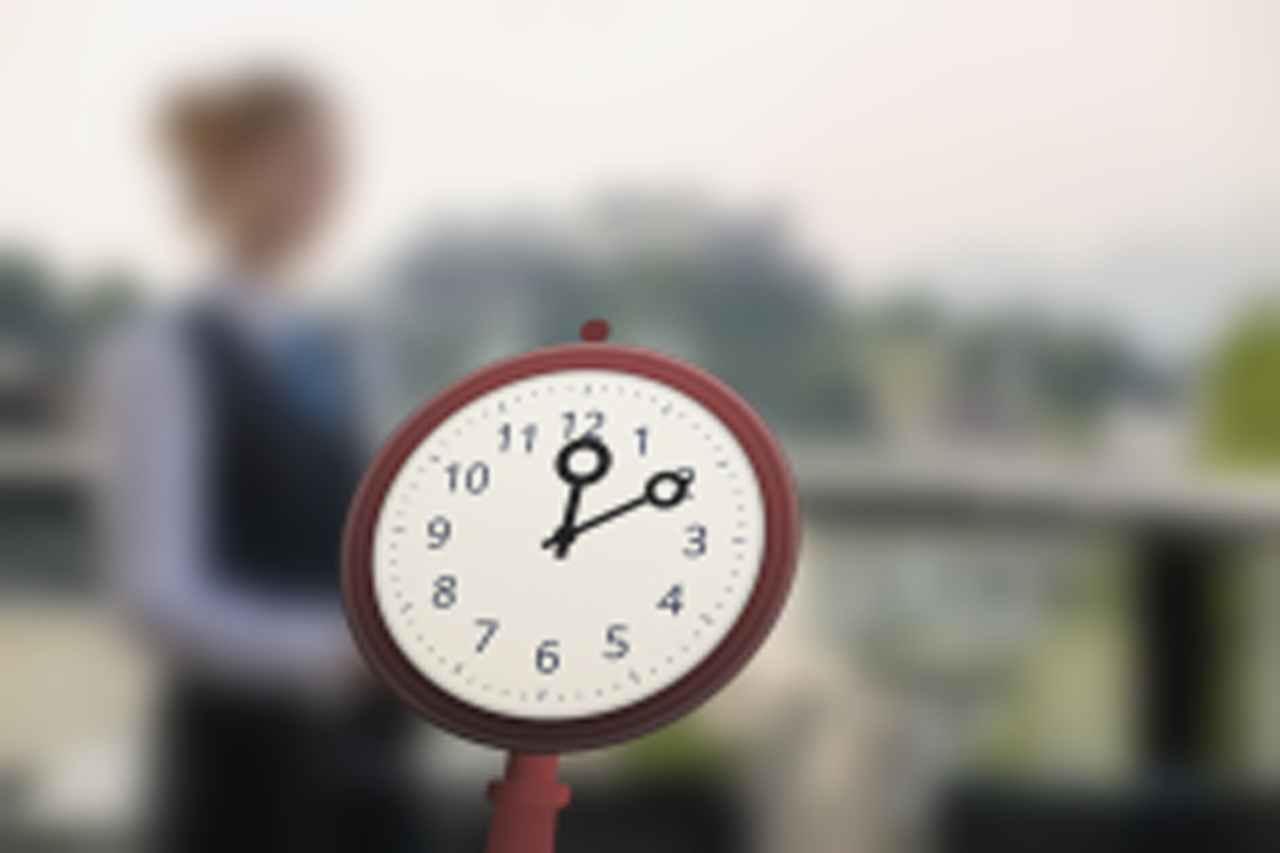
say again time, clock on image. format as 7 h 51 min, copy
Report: 12 h 10 min
